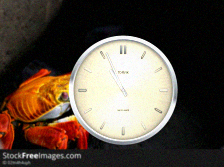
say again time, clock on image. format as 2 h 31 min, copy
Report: 10 h 56 min
